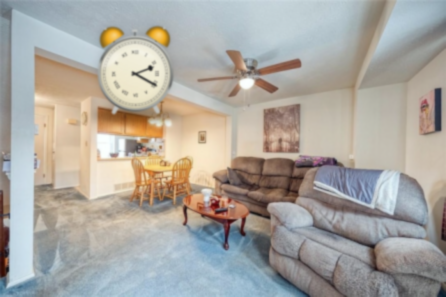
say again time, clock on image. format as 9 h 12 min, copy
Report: 2 h 20 min
